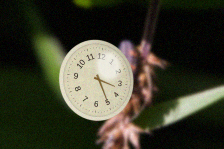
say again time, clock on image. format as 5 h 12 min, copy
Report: 3 h 25 min
